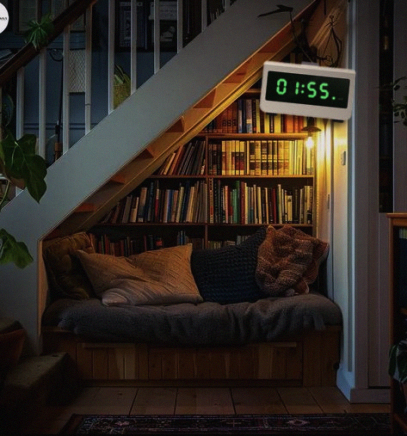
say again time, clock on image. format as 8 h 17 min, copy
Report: 1 h 55 min
